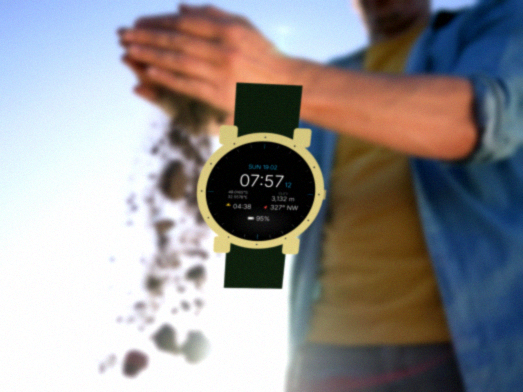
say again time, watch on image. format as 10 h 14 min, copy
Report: 7 h 57 min
